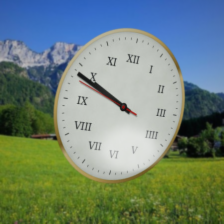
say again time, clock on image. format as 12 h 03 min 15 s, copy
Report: 9 h 48 min 48 s
